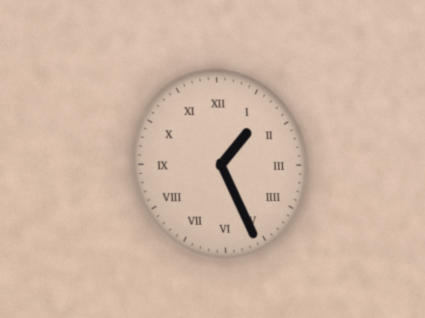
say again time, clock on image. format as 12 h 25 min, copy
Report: 1 h 26 min
